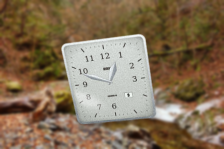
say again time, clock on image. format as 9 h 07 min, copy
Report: 12 h 49 min
